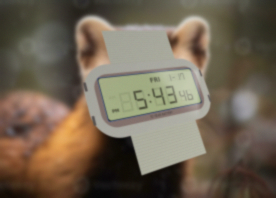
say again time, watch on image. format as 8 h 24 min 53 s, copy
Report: 5 h 43 min 46 s
